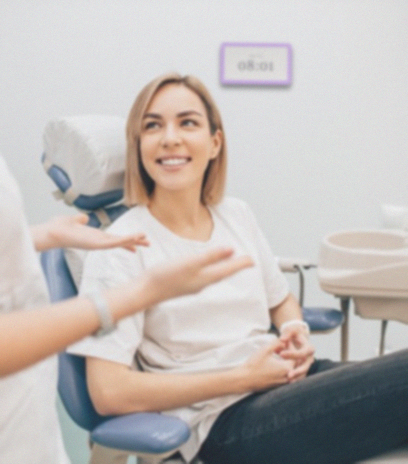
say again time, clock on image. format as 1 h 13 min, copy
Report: 8 h 01 min
